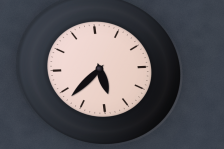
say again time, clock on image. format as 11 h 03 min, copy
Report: 5 h 38 min
